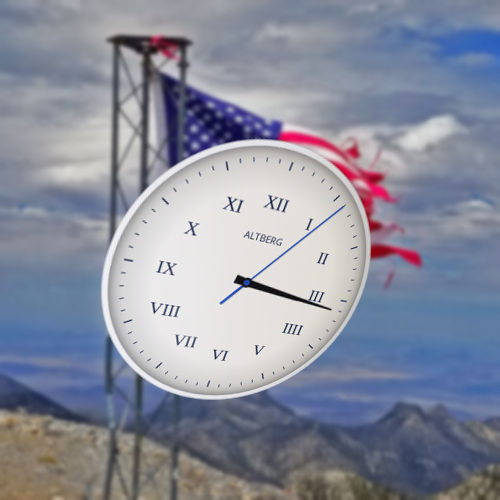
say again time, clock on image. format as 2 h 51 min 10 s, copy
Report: 3 h 16 min 06 s
